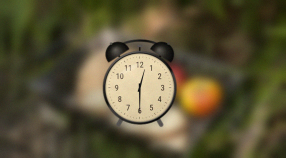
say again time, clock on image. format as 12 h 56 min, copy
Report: 12 h 30 min
